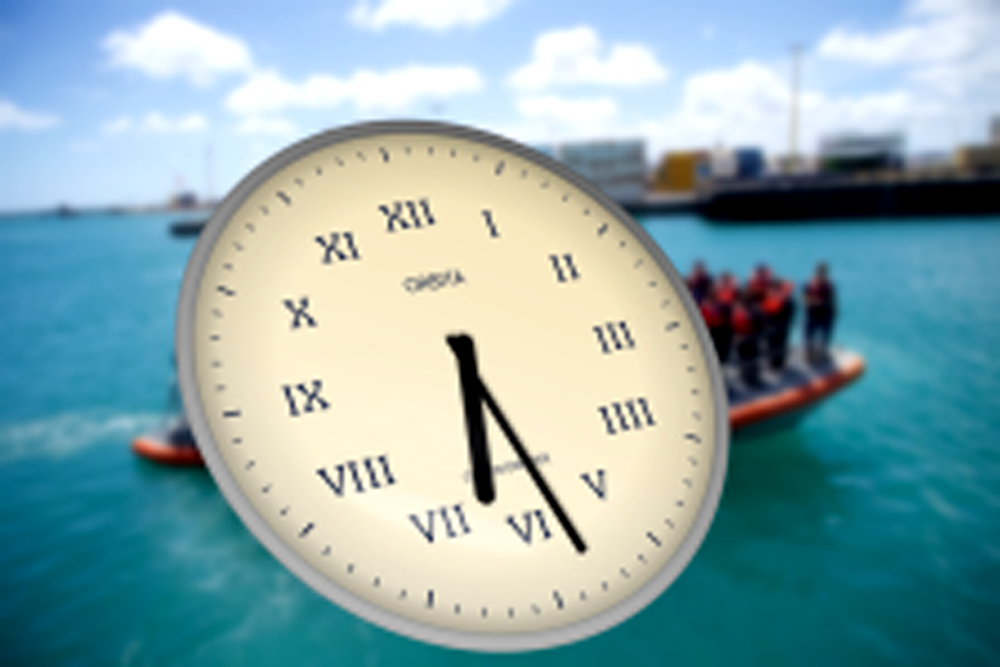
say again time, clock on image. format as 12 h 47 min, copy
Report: 6 h 28 min
